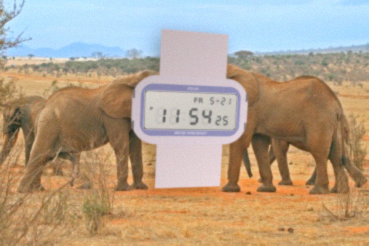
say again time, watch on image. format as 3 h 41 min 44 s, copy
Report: 11 h 54 min 25 s
